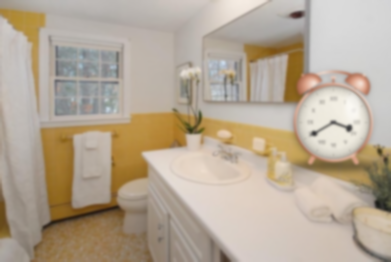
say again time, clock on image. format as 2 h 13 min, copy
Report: 3 h 40 min
